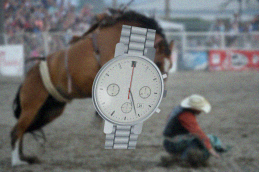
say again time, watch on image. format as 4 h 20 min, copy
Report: 5 h 26 min
